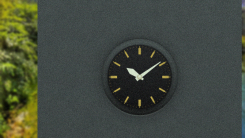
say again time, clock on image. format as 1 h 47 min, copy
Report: 10 h 09 min
